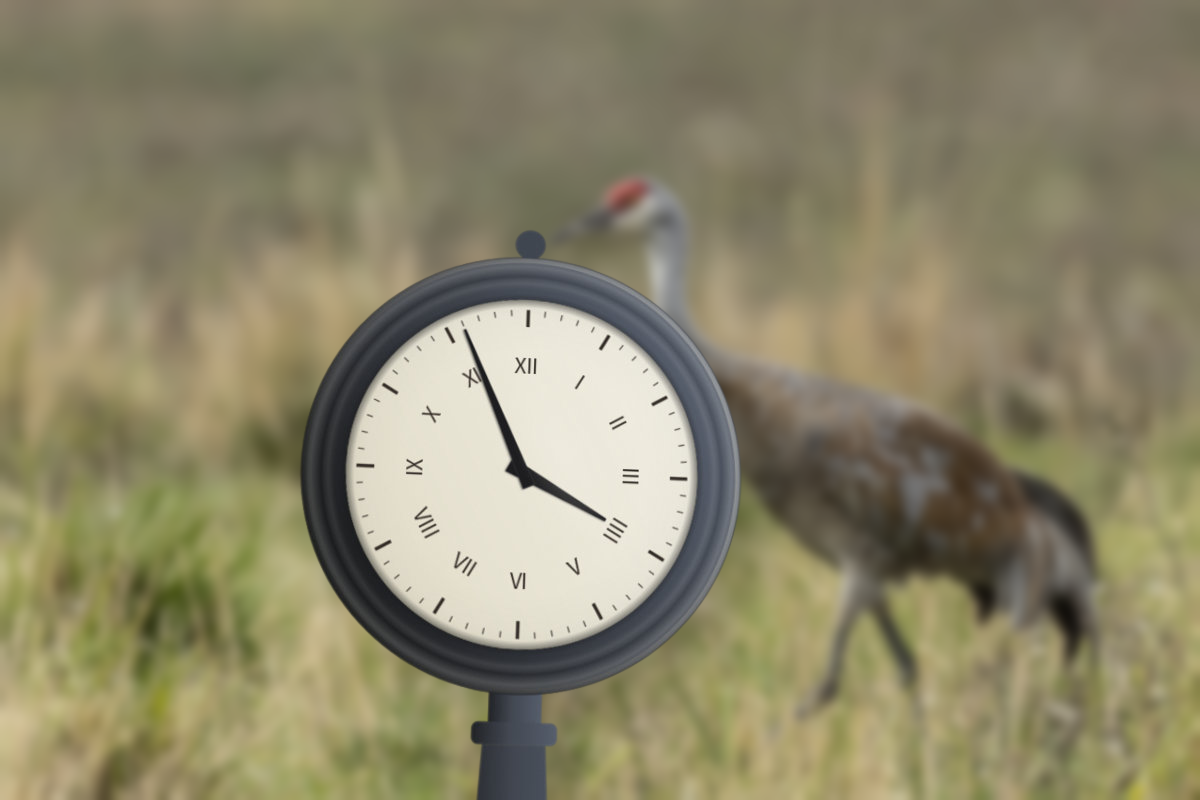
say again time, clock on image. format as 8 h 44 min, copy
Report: 3 h 56 min
